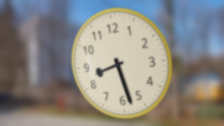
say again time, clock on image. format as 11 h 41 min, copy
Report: 8 h 28 min
